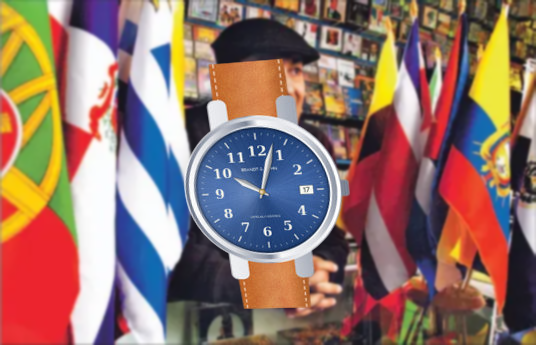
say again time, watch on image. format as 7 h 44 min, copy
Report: 10 h 03 min
